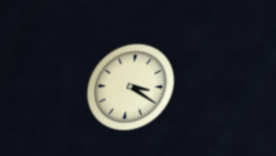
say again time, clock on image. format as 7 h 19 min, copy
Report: 3 h 20 min
